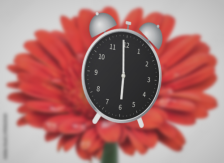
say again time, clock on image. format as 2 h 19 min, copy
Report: 5 h 59 min
